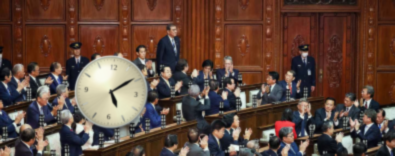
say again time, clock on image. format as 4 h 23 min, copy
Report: 5 h 09 min
